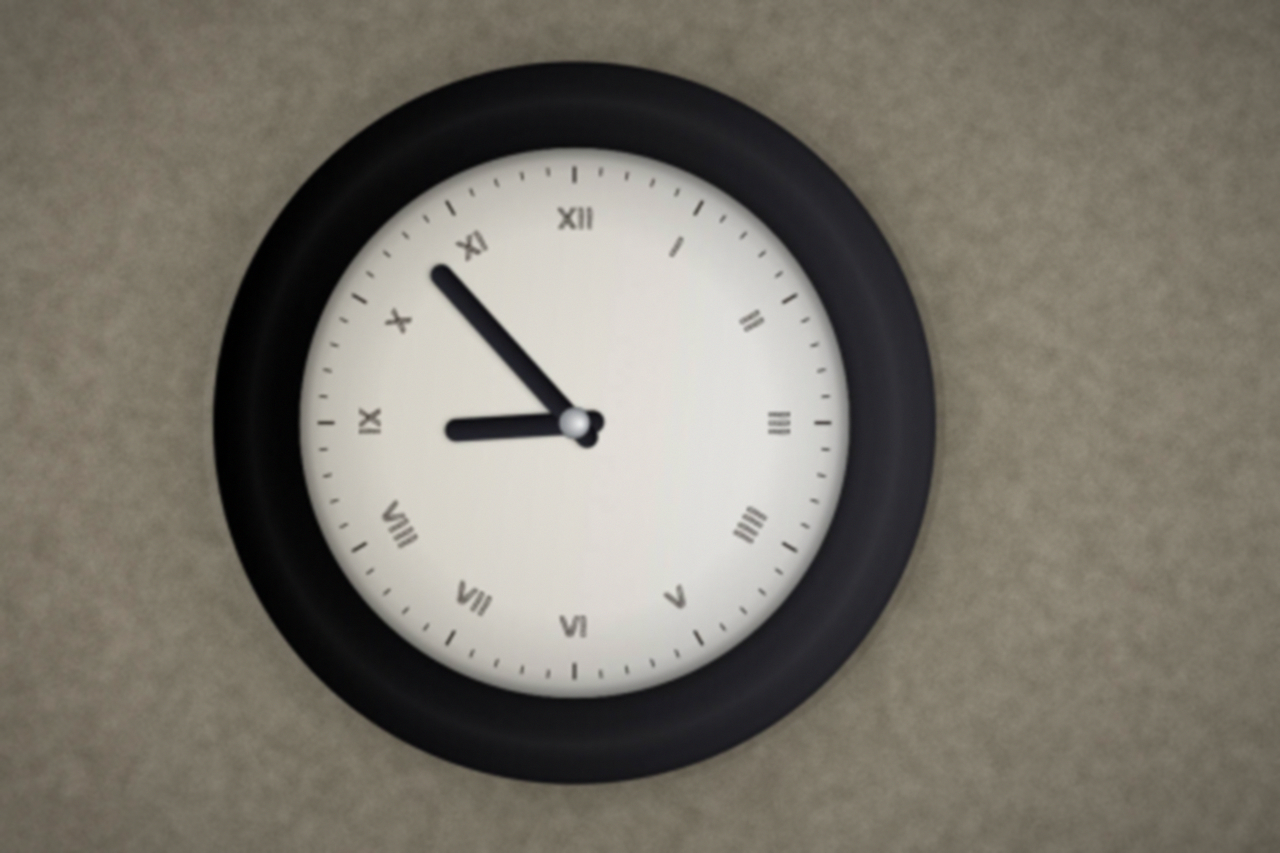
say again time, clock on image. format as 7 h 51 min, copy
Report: 8 h 53 min
